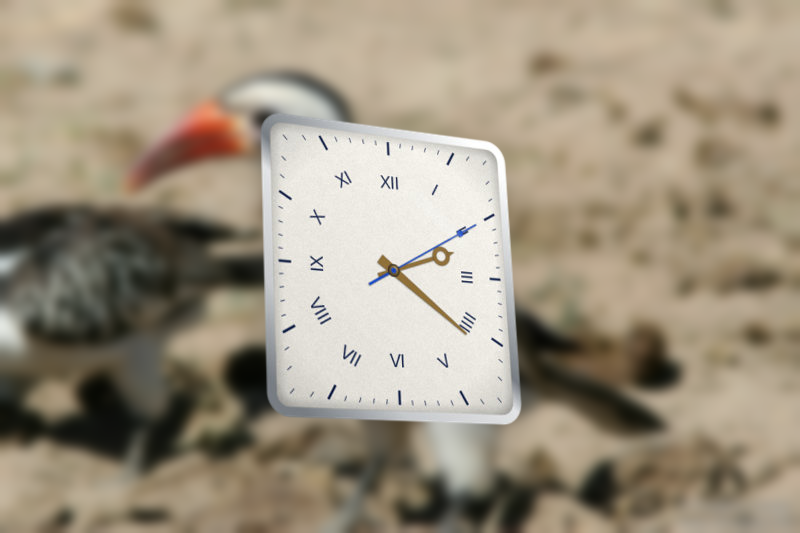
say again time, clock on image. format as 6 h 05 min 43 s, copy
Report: 2 h 21 min 10 s
